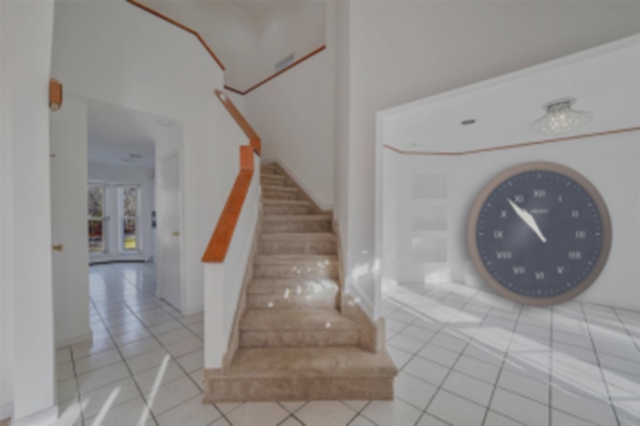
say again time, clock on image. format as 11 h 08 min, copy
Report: 10 h 53 min
